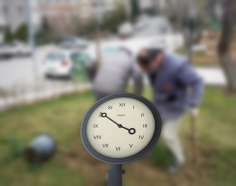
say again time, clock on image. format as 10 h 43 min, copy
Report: 3 h 51 min
